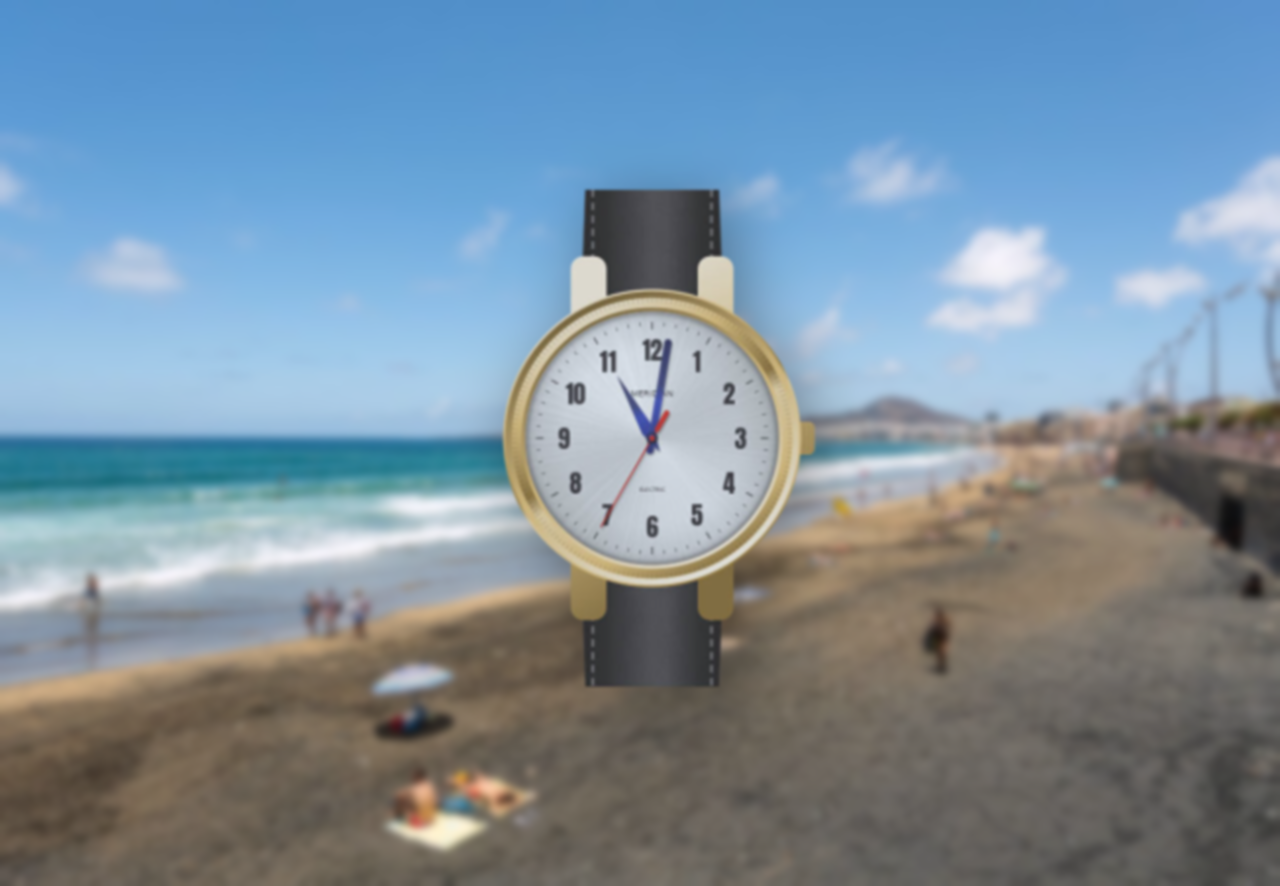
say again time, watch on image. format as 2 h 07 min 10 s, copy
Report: 11 h 01 min 35 s
